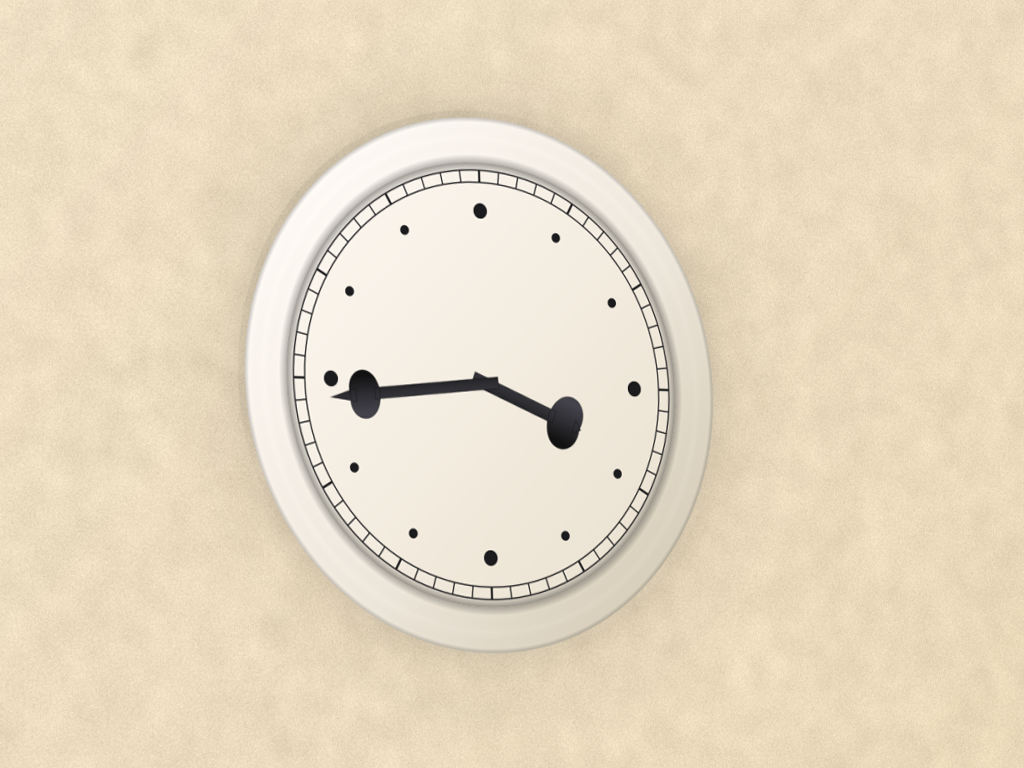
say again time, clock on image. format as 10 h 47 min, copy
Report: 3 h 44 min
